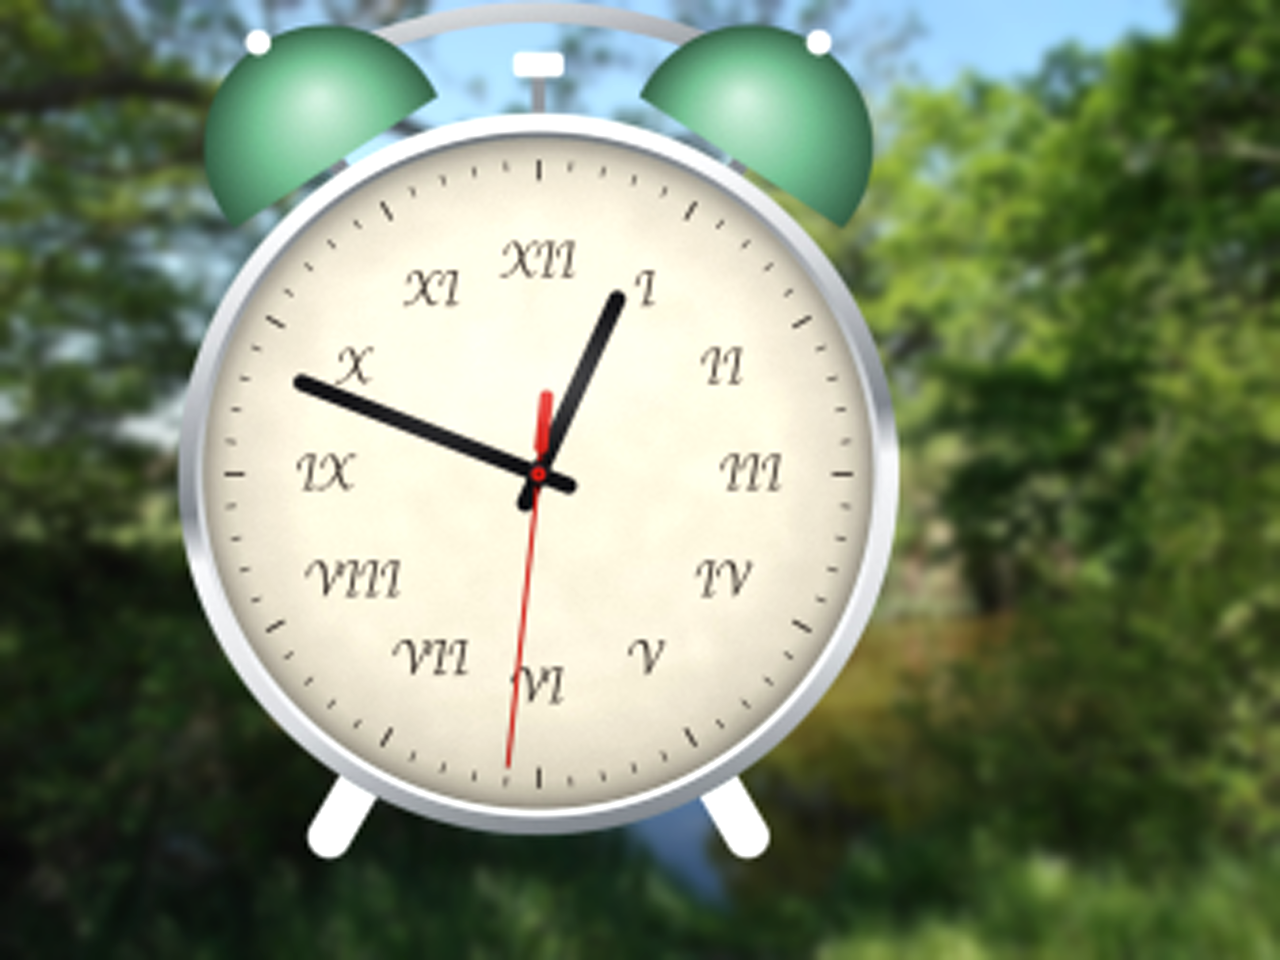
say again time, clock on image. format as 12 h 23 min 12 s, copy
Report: 12 h 48 min 31 s
